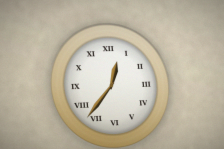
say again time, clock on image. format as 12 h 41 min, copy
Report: 12 h 37 min
